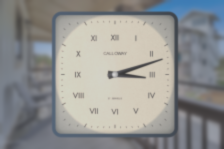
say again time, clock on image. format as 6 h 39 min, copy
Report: 3 h 12 min
